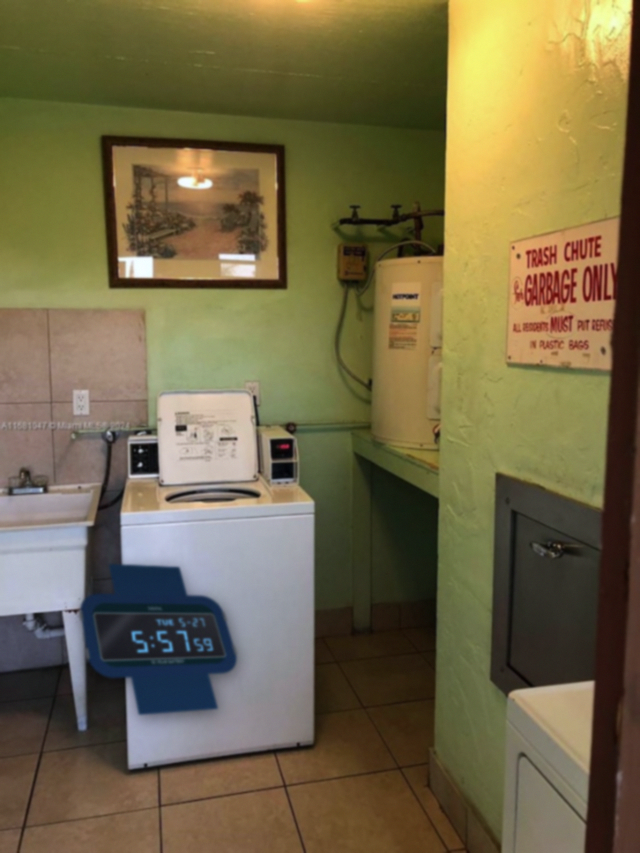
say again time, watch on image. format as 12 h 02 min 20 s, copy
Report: 5 h 57 min 59 s
